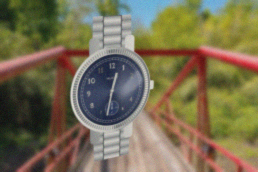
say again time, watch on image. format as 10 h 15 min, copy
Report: 12 h 32 min
